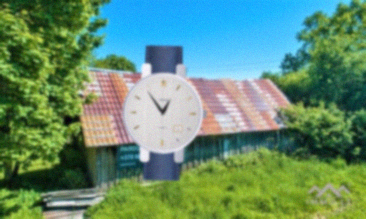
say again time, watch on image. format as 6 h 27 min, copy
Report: 12 h 54 min
